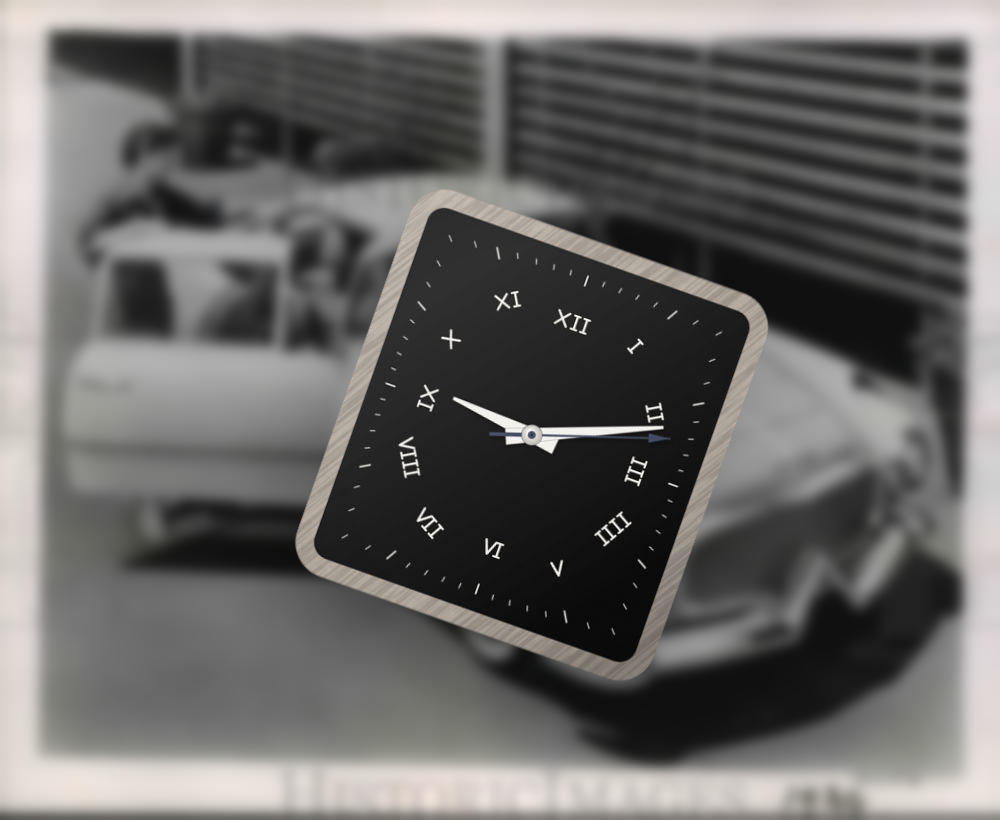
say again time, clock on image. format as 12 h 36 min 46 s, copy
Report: 9 h 11 min 12 s
